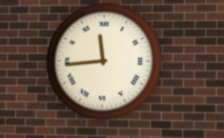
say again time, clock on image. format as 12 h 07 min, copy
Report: 11 h 44 min
